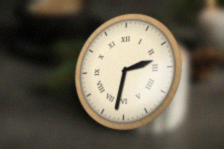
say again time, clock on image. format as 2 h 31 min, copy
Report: 2 h 32 min
